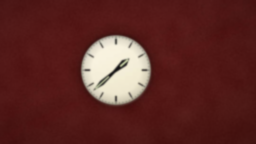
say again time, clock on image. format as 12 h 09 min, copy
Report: 1 h 38 min
